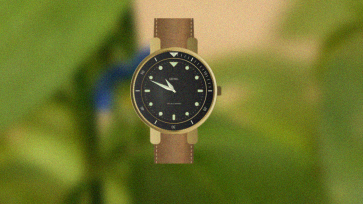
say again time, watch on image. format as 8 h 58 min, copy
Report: 10 h 49 min
